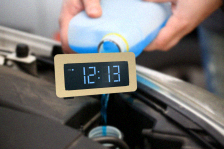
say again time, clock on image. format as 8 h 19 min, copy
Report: 12 h 13 min
